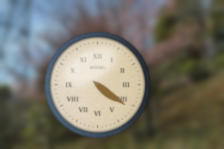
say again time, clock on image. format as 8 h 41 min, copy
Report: 4 h 21 min
